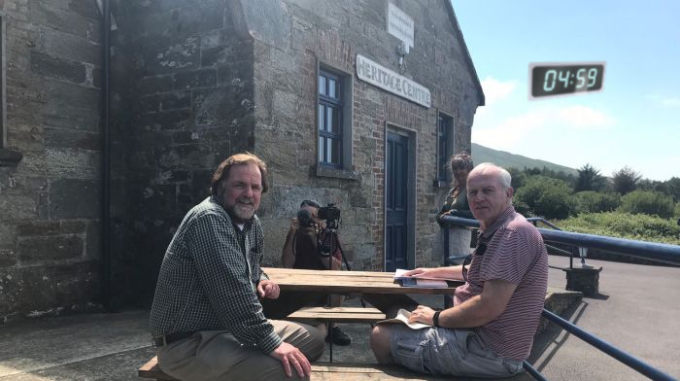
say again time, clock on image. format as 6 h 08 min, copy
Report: 4 h 59 min
